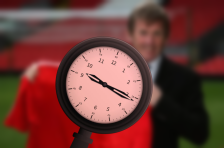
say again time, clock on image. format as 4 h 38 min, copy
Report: 9 h 16 min
